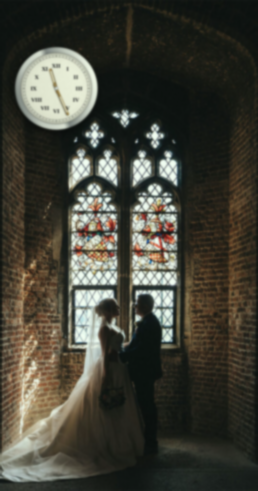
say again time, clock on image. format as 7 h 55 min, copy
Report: 11 h 26 min
